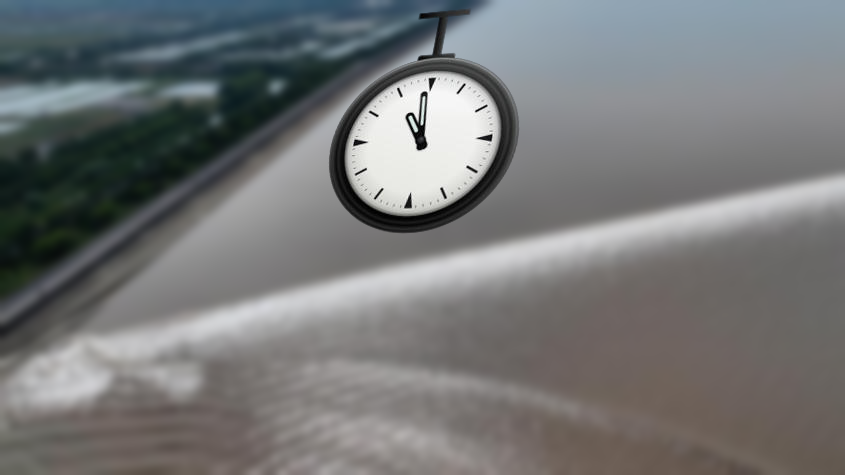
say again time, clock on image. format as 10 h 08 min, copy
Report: 10 h 59 min
